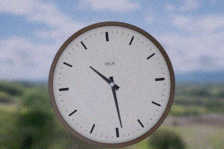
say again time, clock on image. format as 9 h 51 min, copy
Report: 10 h 29 min
